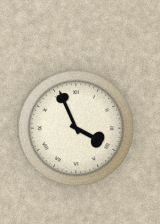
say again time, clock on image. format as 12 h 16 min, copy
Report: 3 h 56 min
